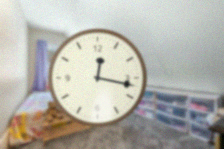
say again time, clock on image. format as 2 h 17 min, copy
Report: 12 h 17 min
